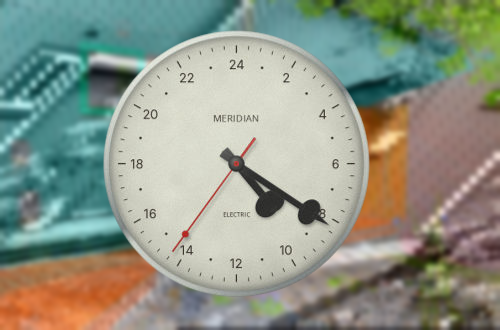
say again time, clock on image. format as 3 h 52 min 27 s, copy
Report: 9 h 20 min 36 s
